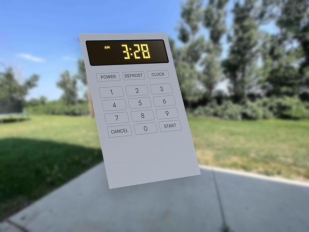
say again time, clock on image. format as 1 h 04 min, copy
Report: 3 h 28 min
